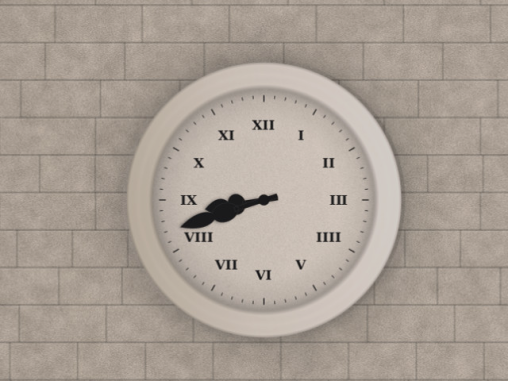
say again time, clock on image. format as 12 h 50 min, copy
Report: 8 h 42 min
